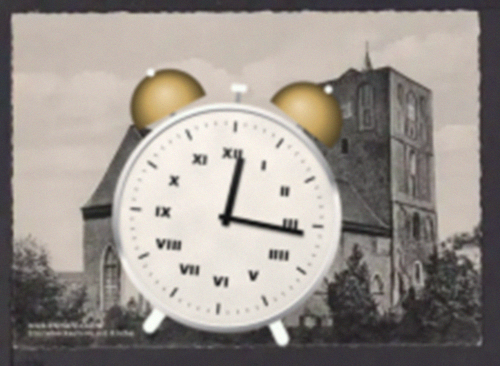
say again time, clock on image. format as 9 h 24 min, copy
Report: 12 h 16 min
